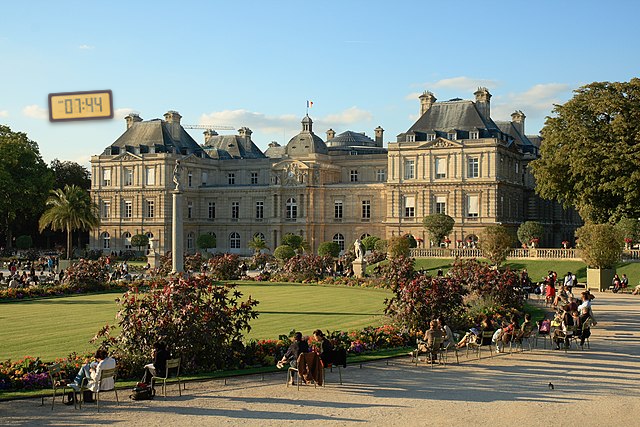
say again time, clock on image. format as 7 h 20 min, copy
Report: 7 h 44 min
